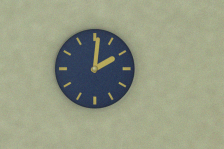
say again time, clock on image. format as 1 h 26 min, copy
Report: 2 h 01 min
